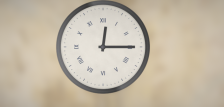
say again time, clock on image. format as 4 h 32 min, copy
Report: 12 h 15 min
